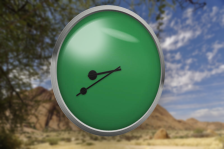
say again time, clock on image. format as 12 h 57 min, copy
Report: 8 h 40 min
